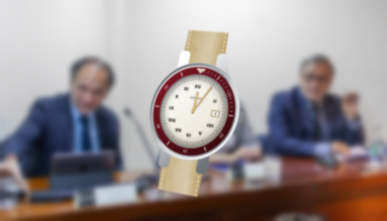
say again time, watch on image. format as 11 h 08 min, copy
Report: 12 h 05 min
